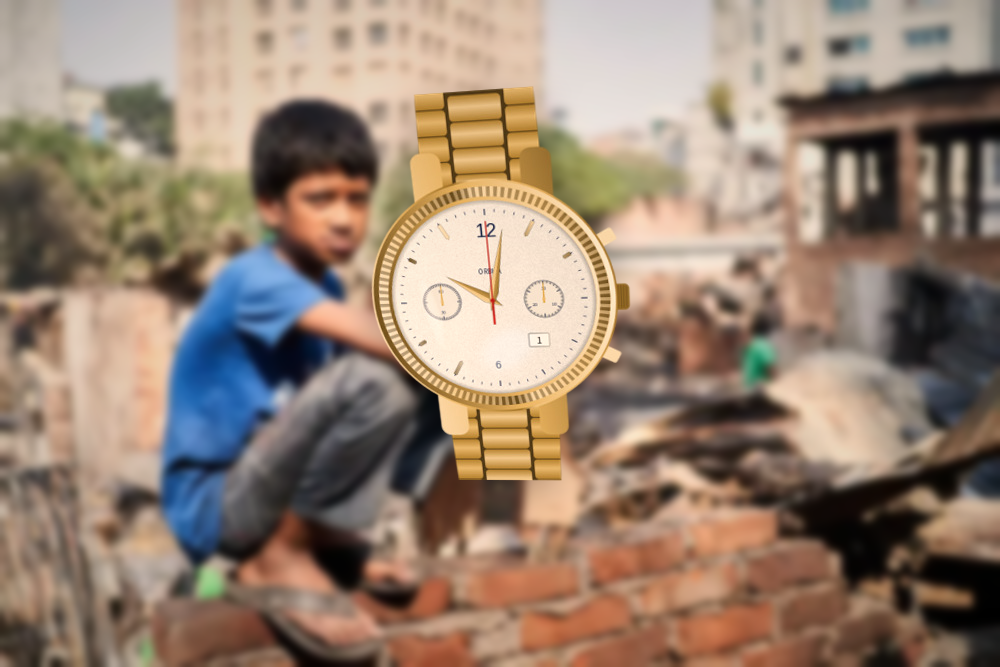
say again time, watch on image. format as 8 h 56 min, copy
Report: 10 h 02 min
